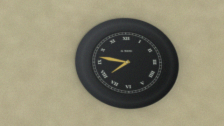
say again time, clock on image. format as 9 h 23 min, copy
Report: 7 h 47 min
